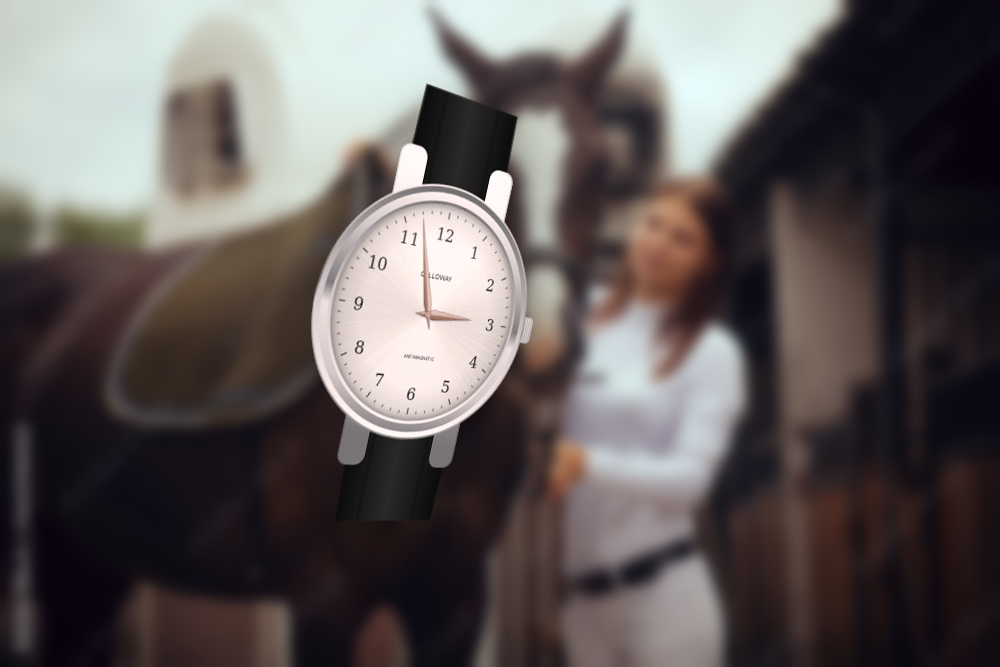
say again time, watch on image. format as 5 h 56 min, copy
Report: 2 h 57 min
